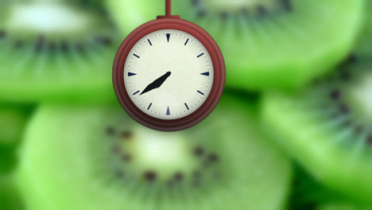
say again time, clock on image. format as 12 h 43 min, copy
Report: 7 h 39 min
